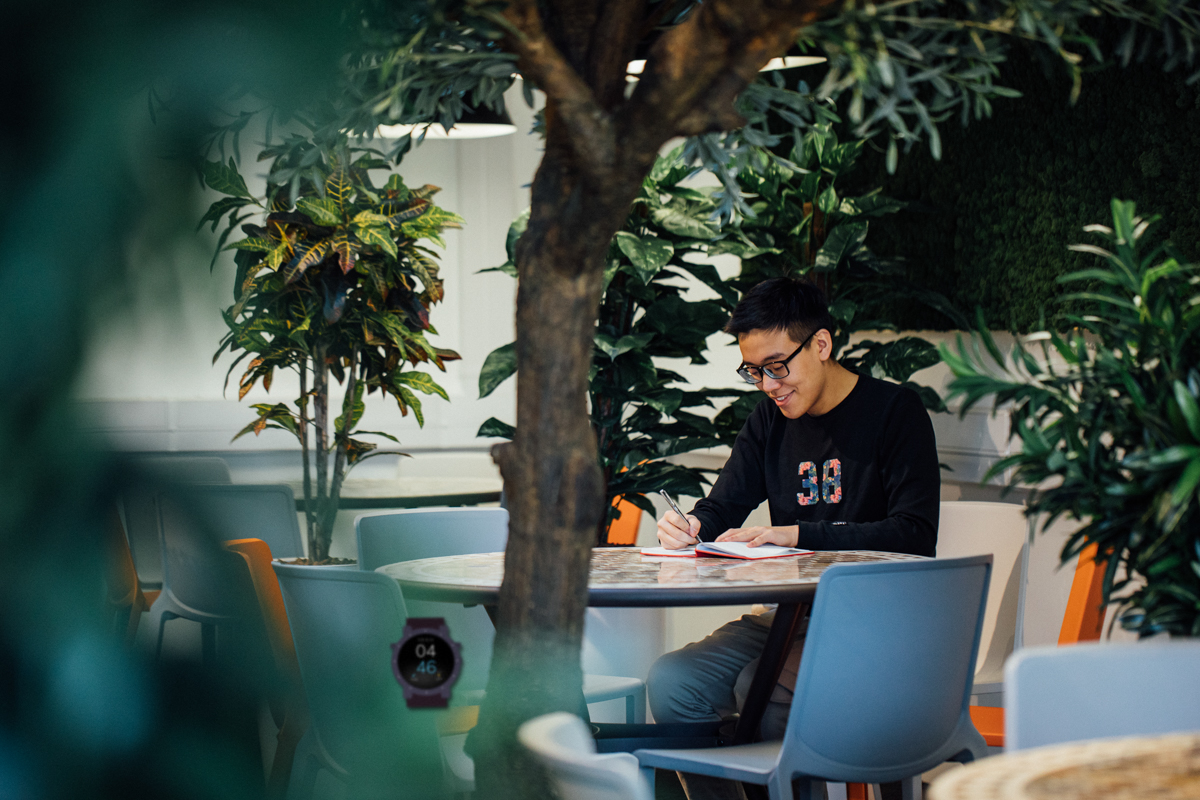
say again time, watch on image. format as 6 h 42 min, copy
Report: 4 h 46 min
